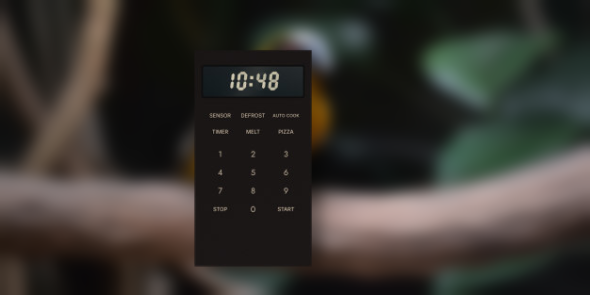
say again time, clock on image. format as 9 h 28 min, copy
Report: 10 h 48 min
